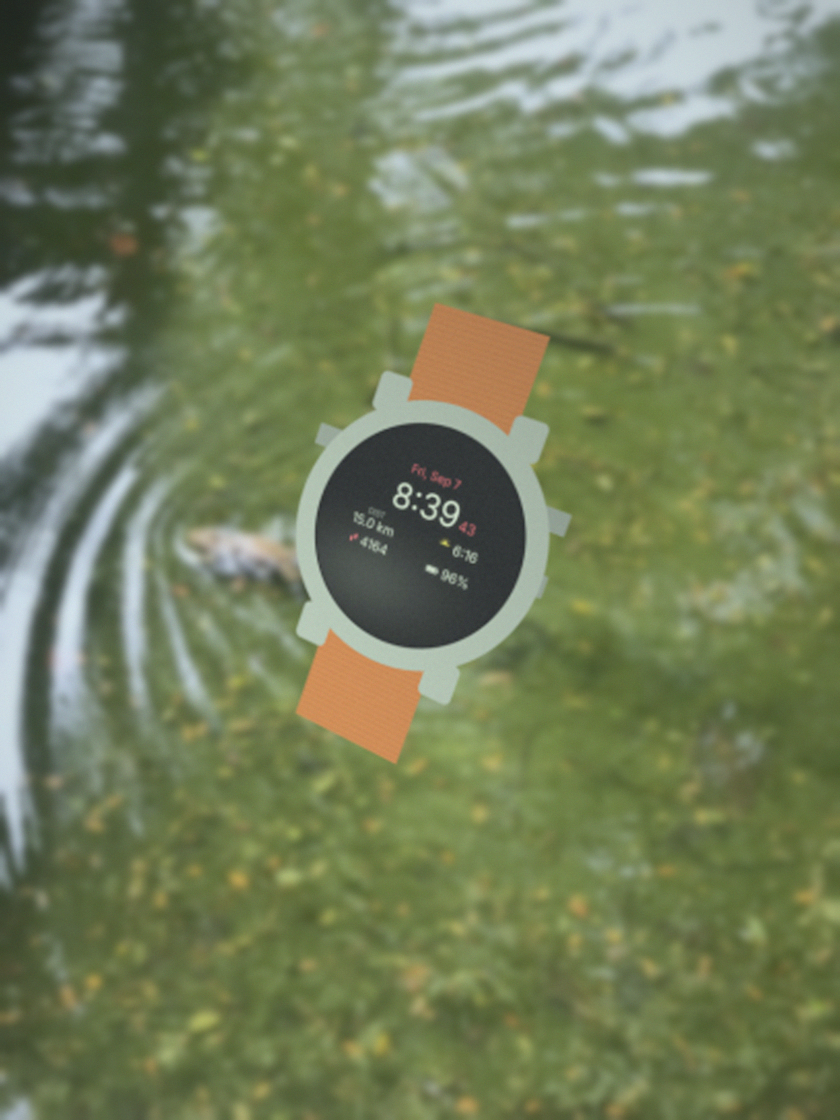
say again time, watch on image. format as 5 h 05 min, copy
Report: 8 h 39 min
